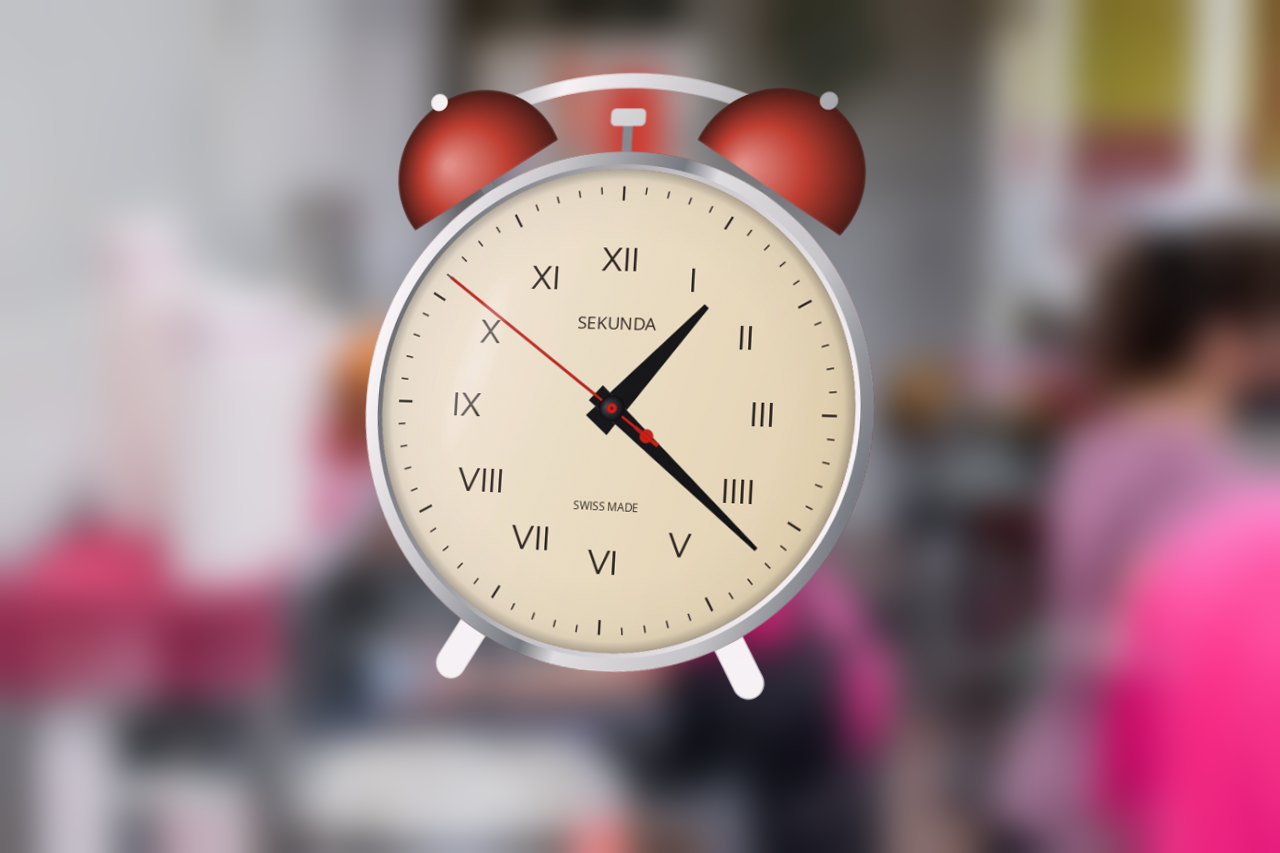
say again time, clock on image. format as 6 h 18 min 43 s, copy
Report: 1 h 21 min 51 s
